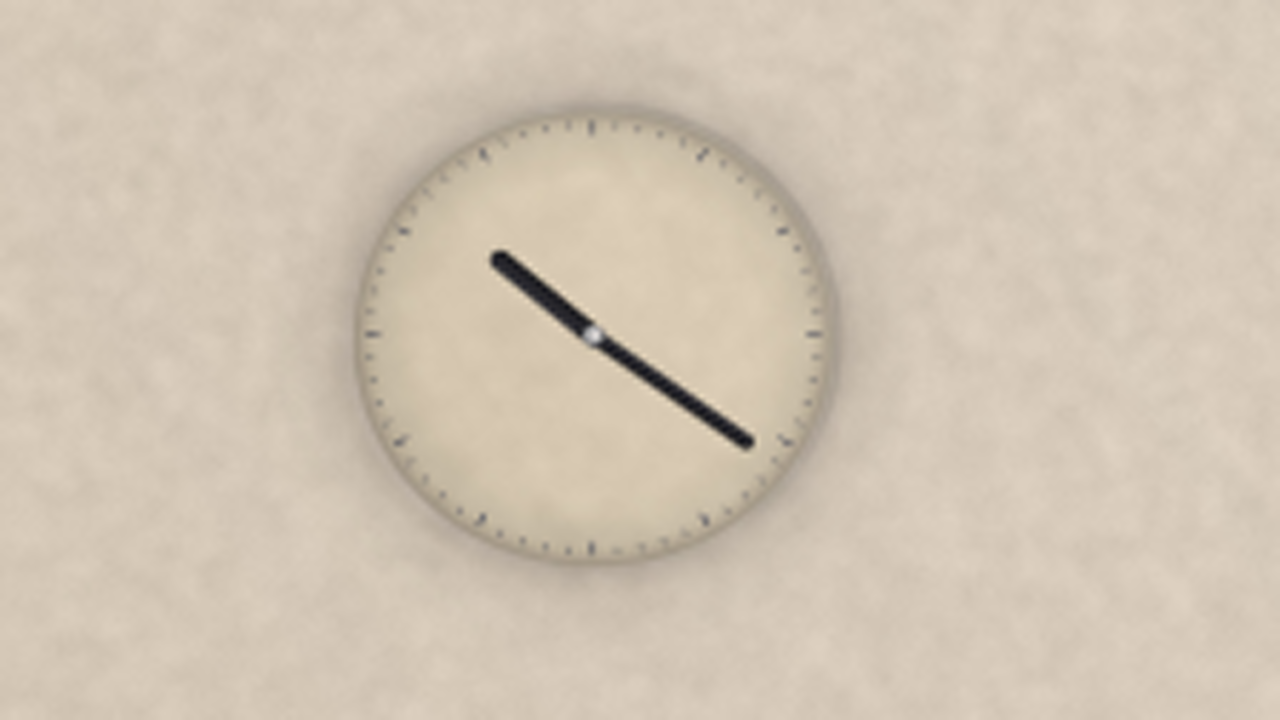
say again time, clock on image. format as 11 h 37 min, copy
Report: 10 h 21 min
